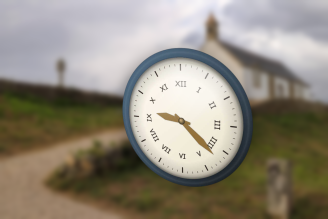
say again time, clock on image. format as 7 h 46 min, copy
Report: 9 h 22 min
